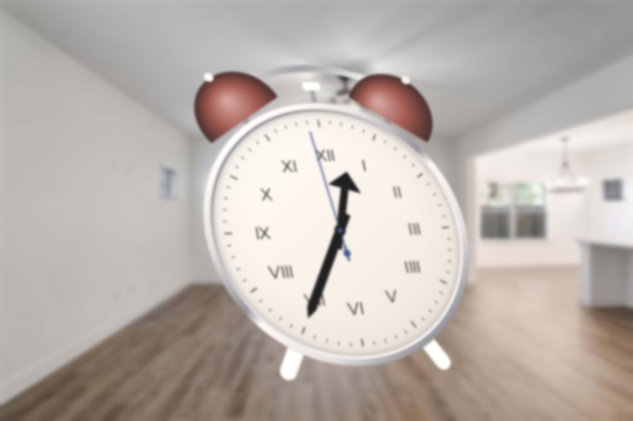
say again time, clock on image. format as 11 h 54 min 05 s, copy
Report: 12 h 34 min 59 s
